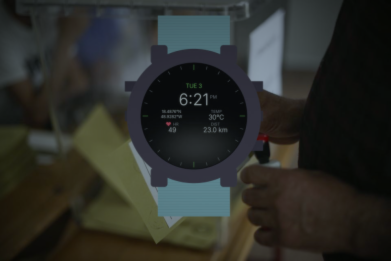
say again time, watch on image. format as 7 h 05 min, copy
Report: 6 h 21 min
